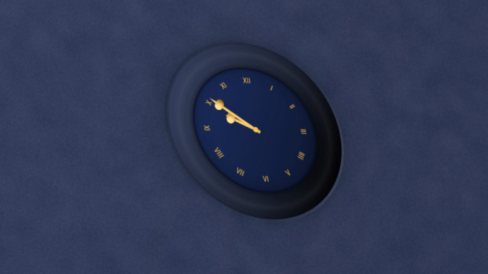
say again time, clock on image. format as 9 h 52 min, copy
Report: 9 h 51 min
